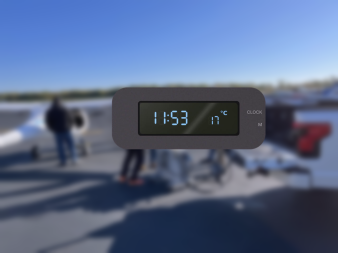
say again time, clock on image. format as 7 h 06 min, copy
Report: 11 h 53 min
